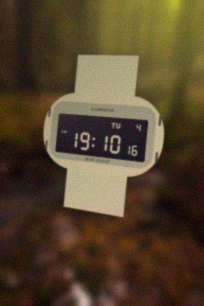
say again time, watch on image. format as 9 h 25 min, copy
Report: 19 h 10 min
